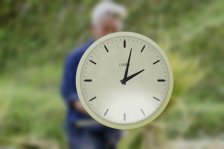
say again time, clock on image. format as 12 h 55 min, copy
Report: 2 h 02 min
